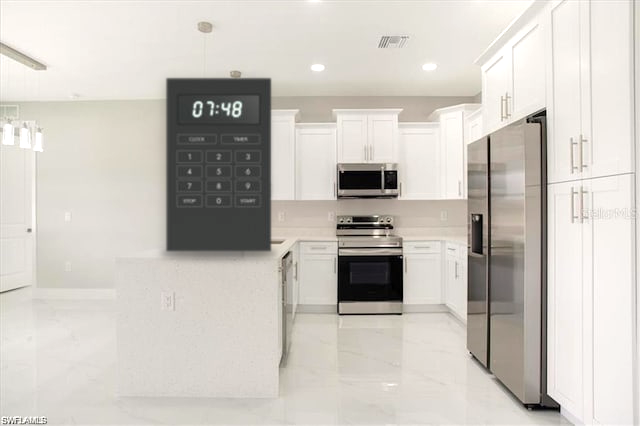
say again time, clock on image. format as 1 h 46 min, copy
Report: 7 h 48 min
